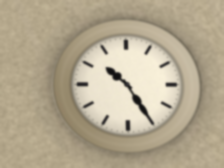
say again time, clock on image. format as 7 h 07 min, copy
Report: 10 h 25 min
